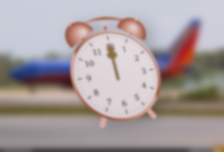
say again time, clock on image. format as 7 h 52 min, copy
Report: 12 h 00 min
